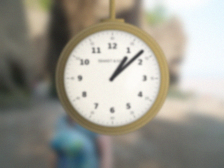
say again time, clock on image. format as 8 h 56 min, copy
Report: 1 h 08 min
